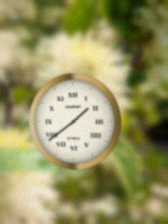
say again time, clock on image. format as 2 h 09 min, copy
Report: 1 h 39 min
